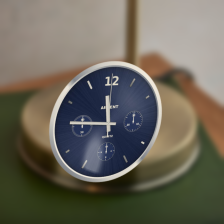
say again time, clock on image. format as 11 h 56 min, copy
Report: 11 h 46 min
